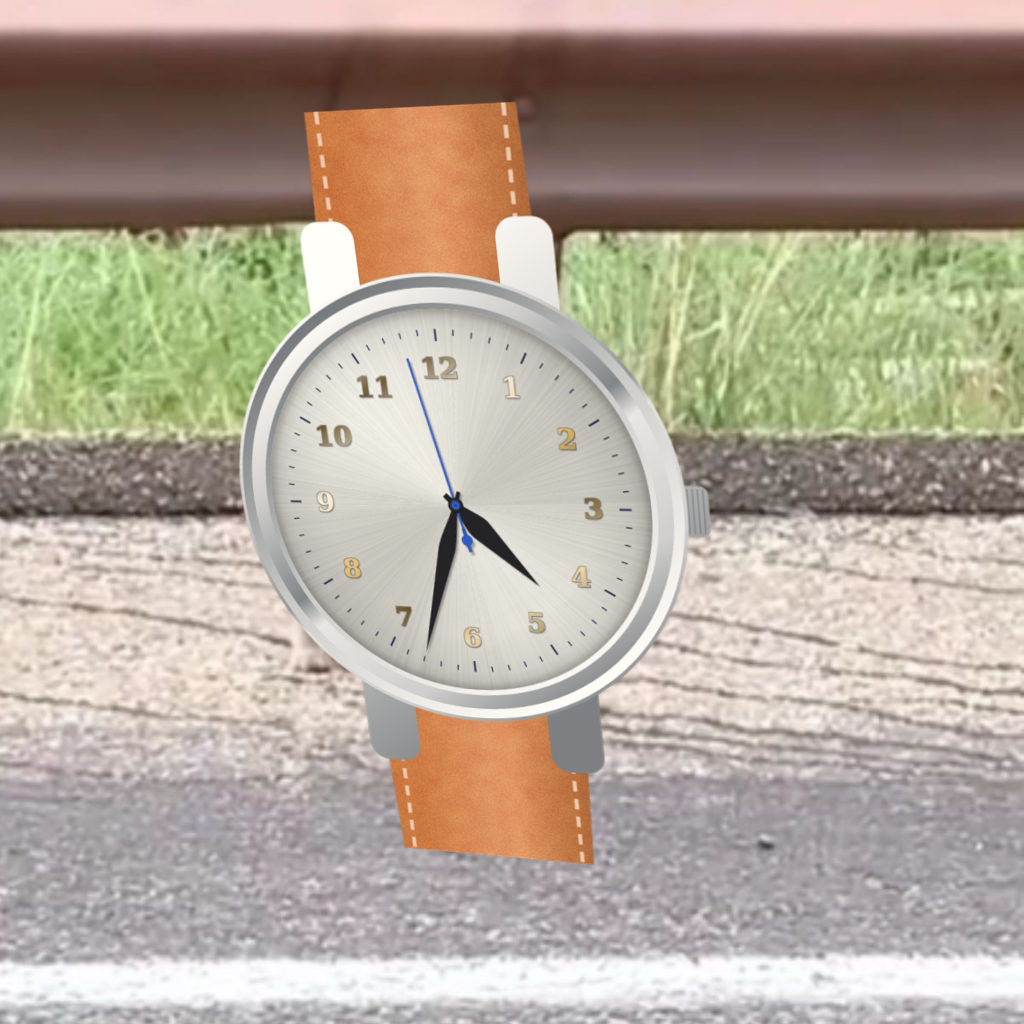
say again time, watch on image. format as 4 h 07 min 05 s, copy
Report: 4 h 32 min 58 s
